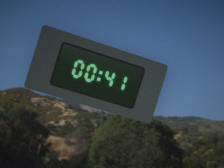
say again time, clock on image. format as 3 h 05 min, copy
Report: 0 h 41 min
